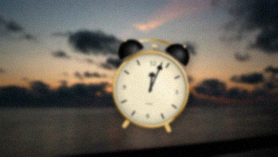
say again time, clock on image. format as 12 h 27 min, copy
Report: 12 h 03 min
